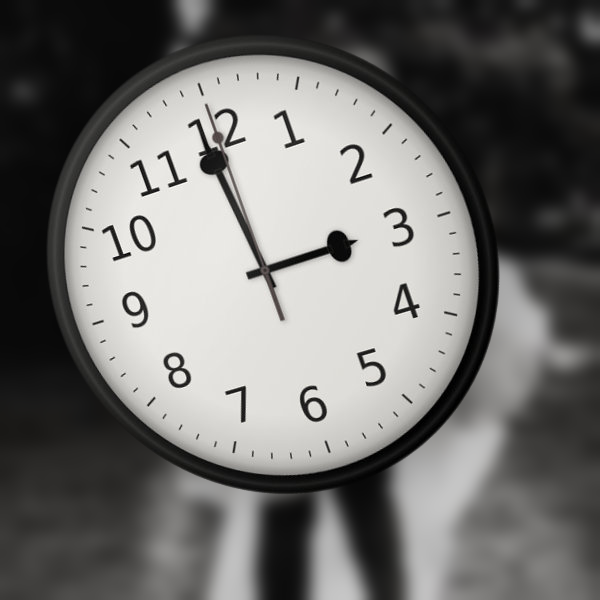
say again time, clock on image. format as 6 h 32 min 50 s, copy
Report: 2 h 59 min 00 s
